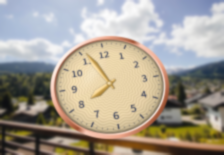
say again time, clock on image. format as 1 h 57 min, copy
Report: 7 h 56 min
